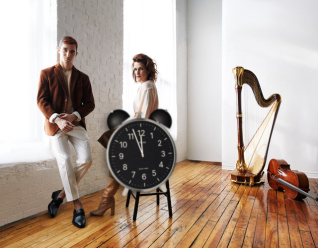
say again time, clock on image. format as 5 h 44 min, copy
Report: 11 h 57 min
